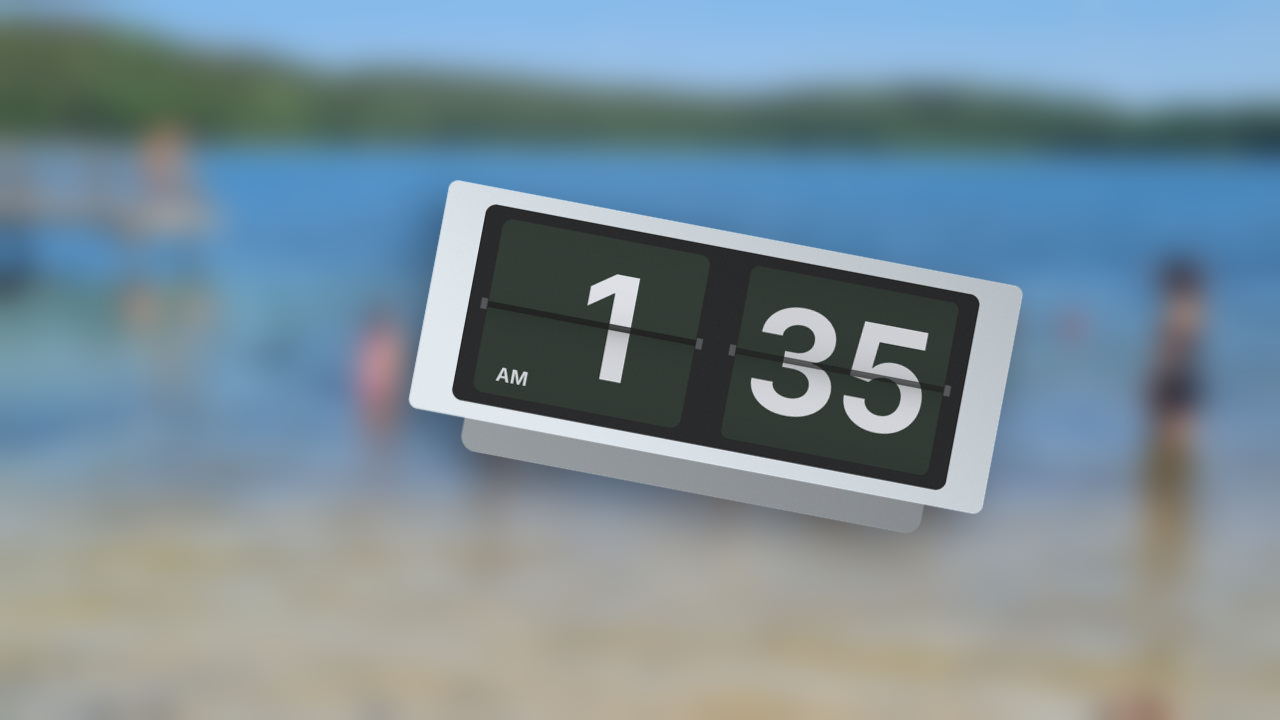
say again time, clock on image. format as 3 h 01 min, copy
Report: 1 h 35 min
